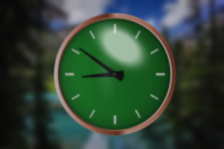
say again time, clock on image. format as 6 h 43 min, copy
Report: 8 h 51 min
